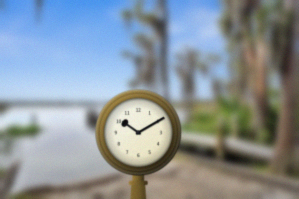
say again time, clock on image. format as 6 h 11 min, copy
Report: 10 h 10 min
